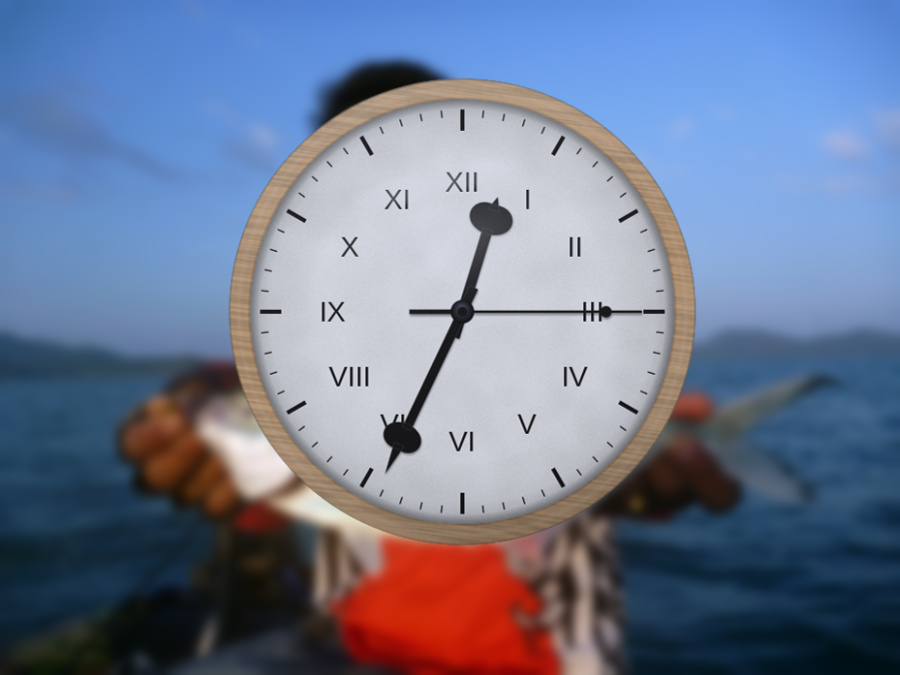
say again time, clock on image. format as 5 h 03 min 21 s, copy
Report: 12 h 34 min 15 s
